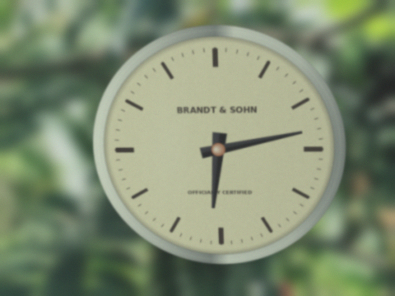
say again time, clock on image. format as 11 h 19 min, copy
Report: 6 h 13 min
